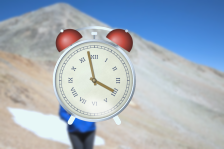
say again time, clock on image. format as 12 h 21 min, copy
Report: 3 h 58 min
